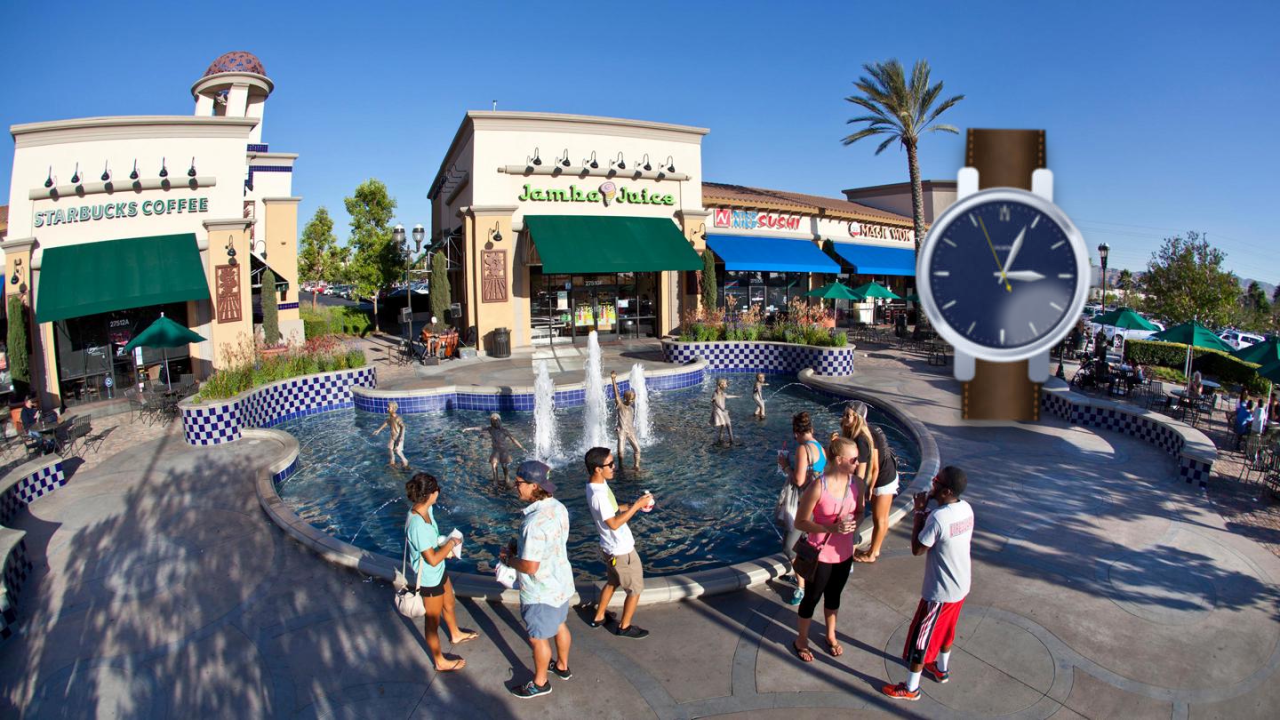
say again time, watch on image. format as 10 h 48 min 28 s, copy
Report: 3 h 03 min 56 s
